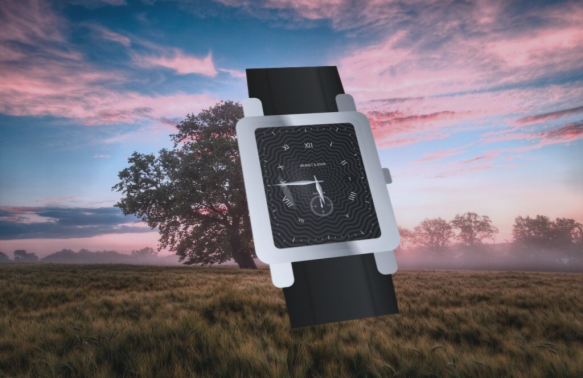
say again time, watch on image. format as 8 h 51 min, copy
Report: 5 h 45 min
